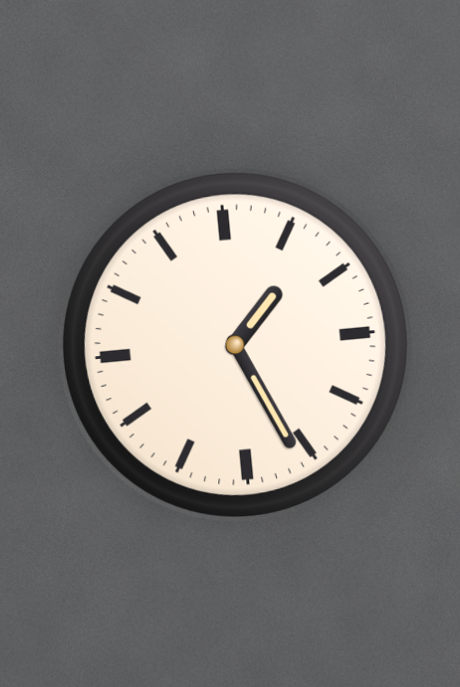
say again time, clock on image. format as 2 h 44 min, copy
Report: 1 h 26 min
